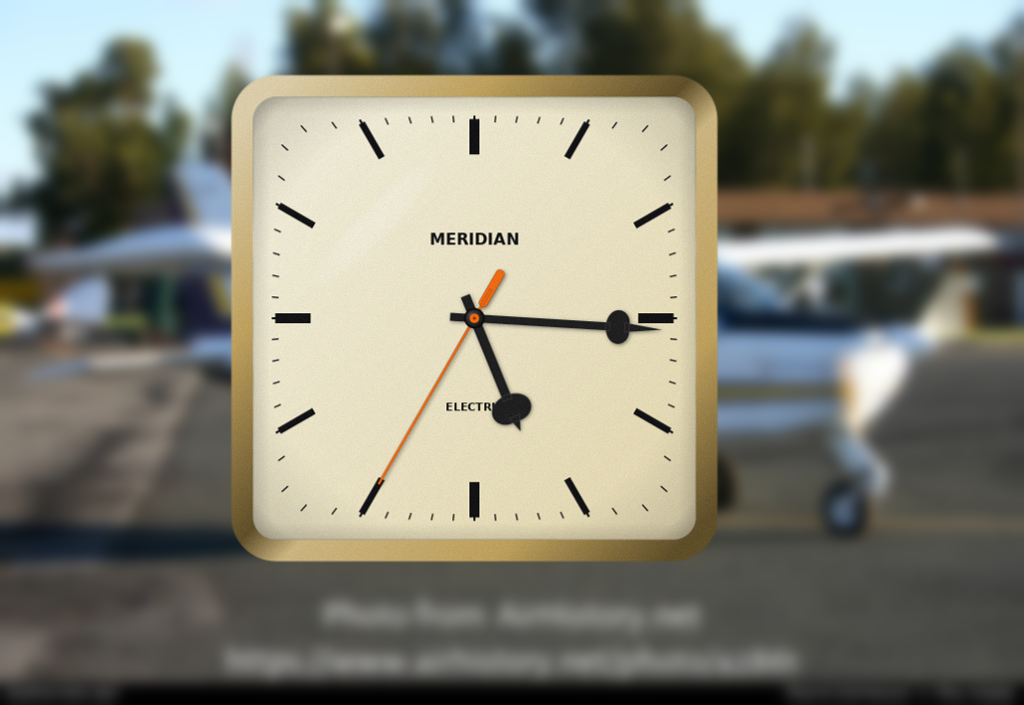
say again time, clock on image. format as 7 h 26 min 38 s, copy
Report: 5 h 15 min 35 s
